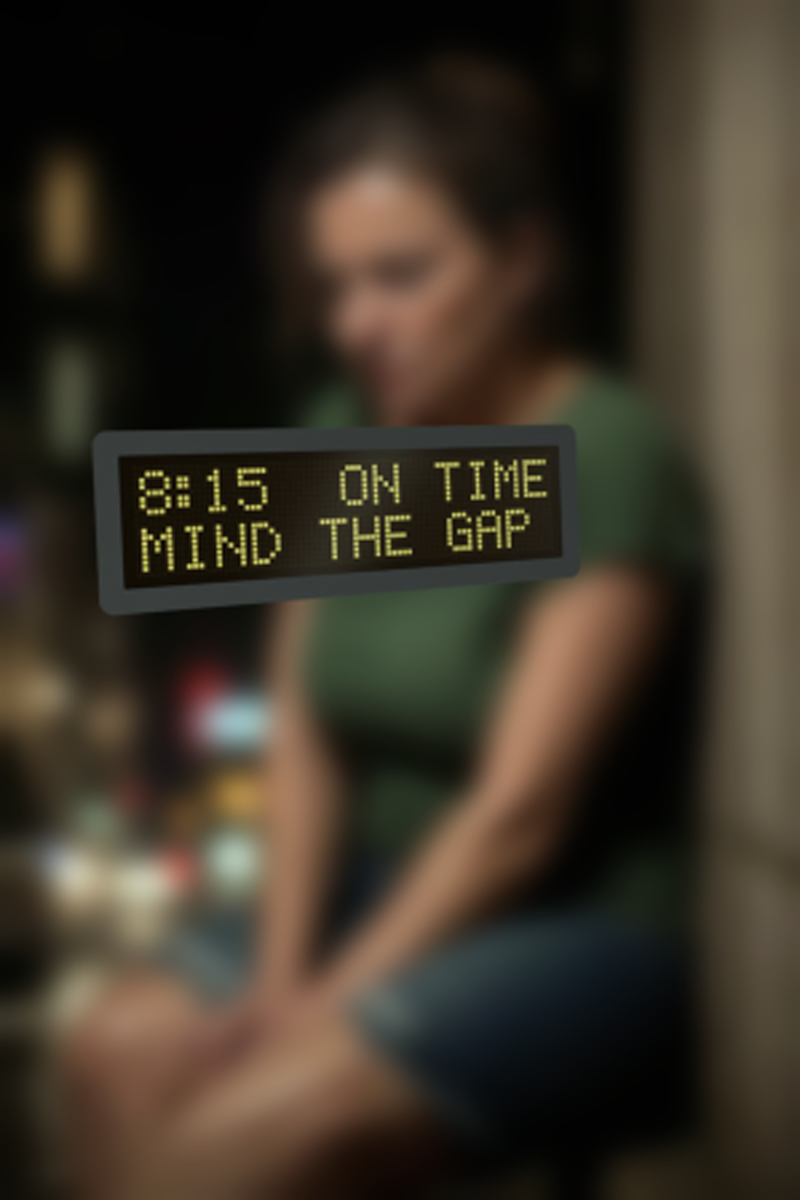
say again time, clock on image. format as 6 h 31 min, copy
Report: 8 h 15 min
